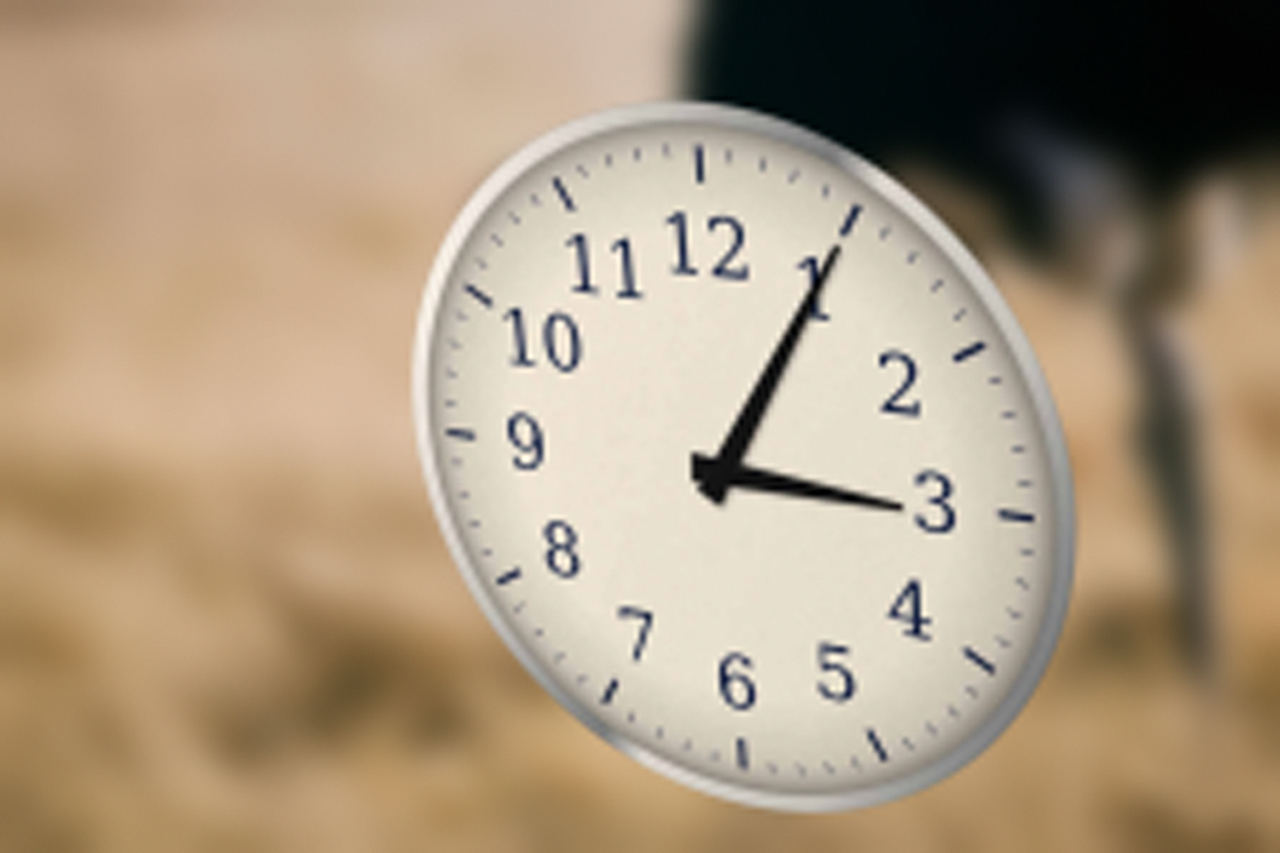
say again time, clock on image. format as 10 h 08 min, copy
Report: 3 h 05 min
